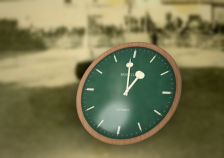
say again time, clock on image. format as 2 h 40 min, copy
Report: 12 h 59 min
